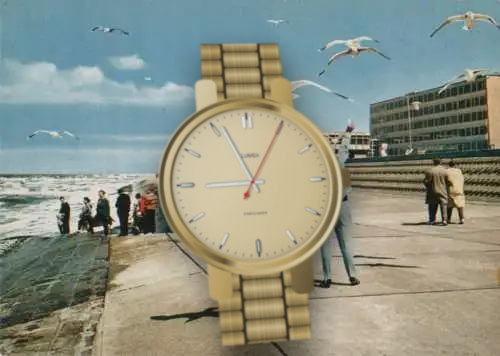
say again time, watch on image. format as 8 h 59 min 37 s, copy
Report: 8 h 56 min 05 s
